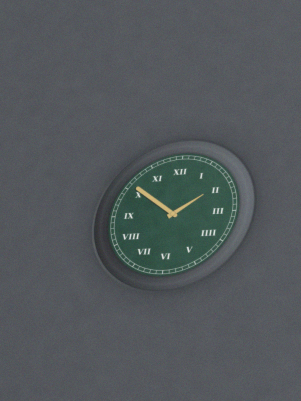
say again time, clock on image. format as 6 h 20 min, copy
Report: 1 h 51 min
